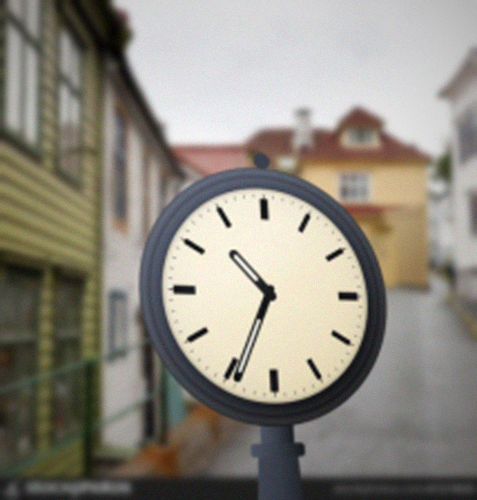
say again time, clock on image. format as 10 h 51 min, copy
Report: 10 h 34 min
